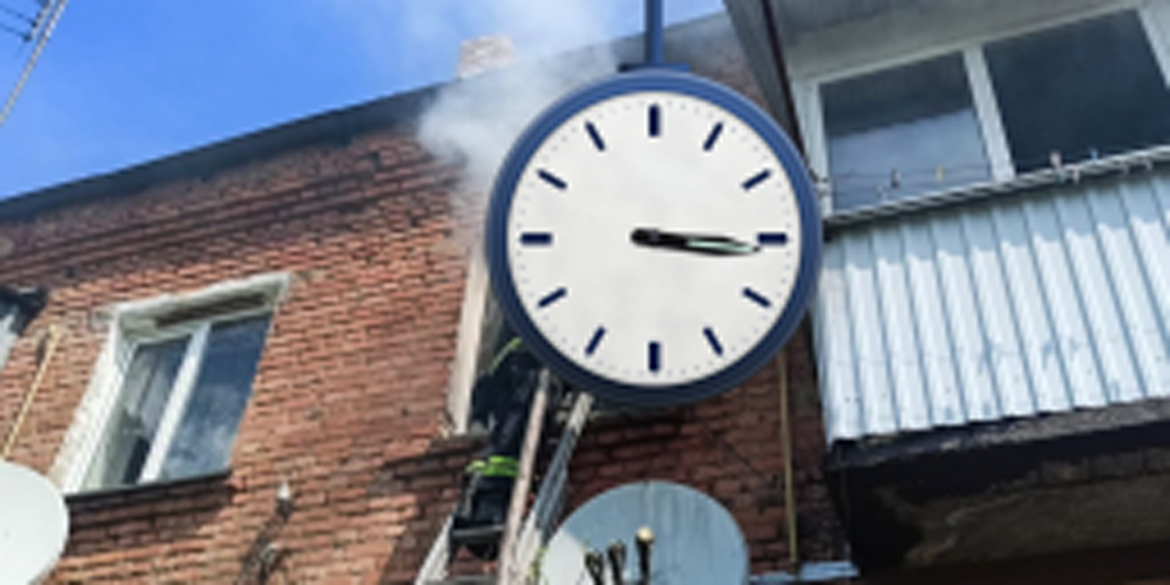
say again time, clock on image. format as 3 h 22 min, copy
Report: 3 h 16 min
